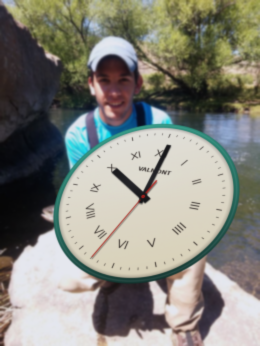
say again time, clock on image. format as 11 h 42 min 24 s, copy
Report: 10 h 00 min 33 s
